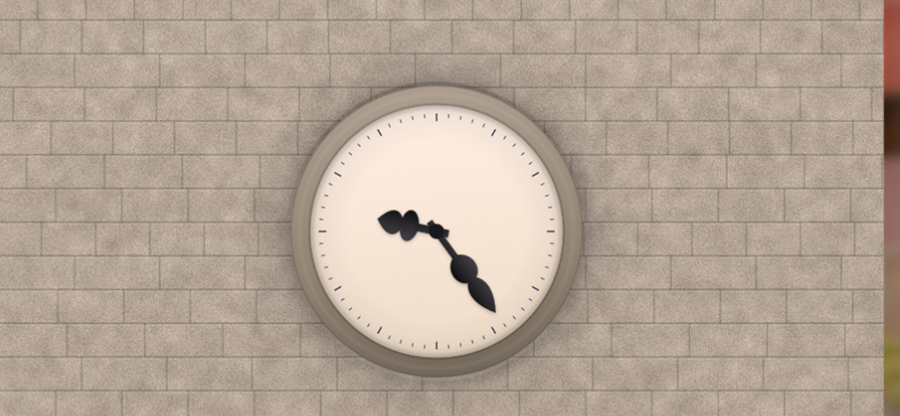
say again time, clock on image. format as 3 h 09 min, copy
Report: 9 h 24 min
